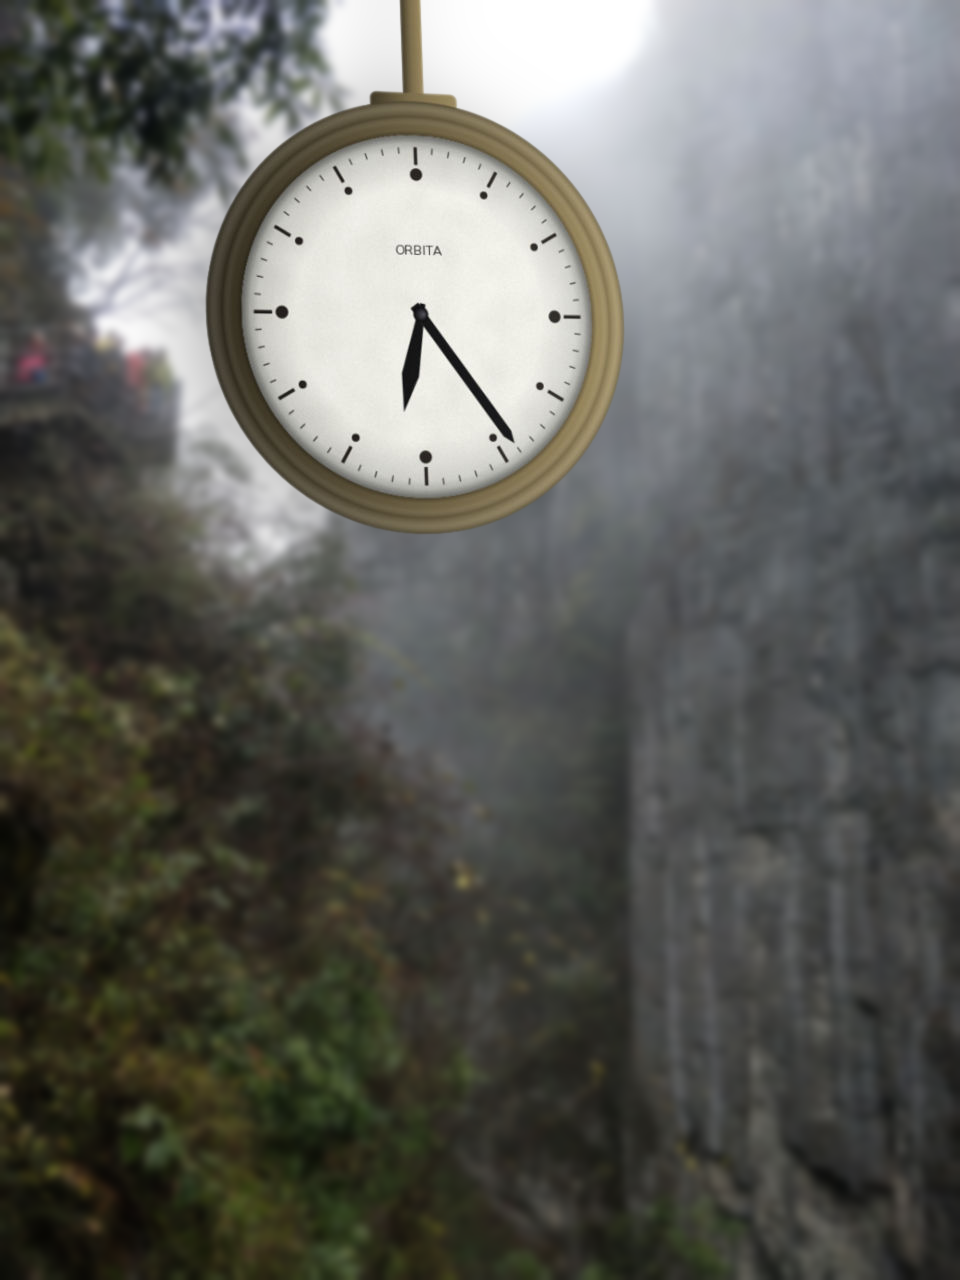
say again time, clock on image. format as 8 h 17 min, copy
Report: 6 h 24 min
